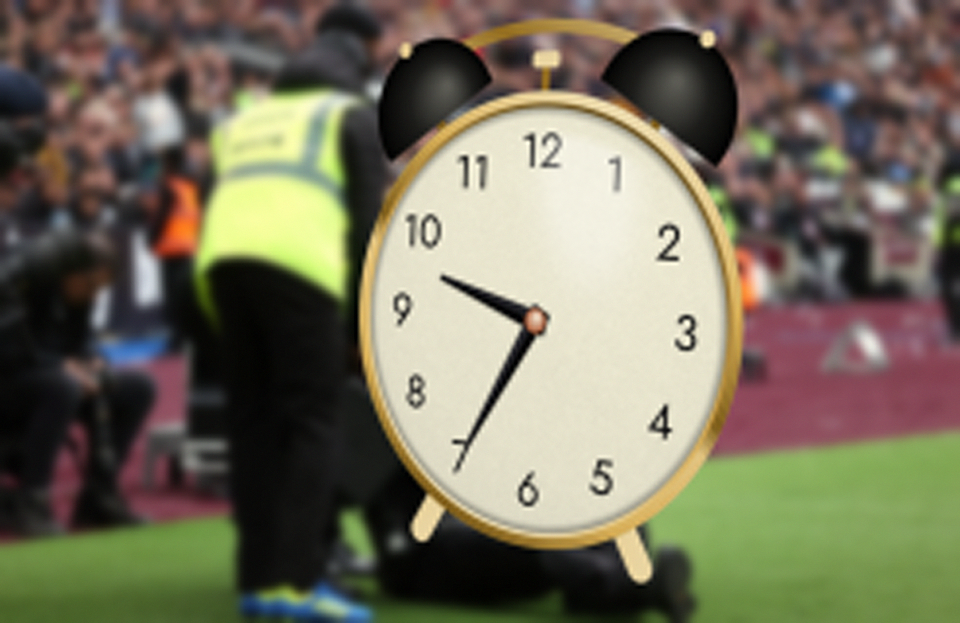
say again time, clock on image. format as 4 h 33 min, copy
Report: 9 h 35 min
